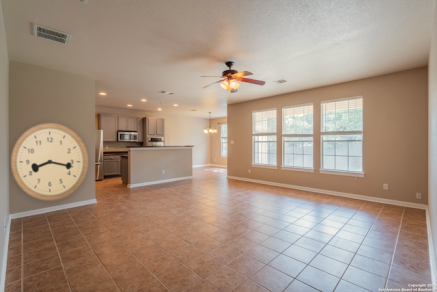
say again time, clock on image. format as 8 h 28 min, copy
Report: 8 h 17 min
